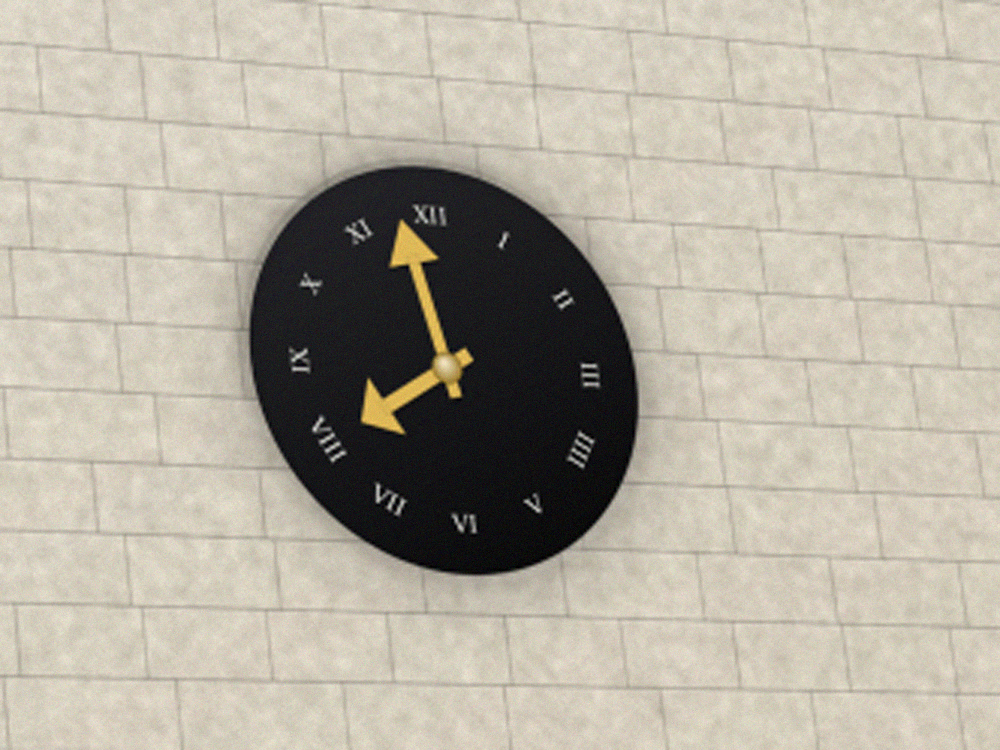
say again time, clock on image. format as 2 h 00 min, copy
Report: 7 h 58 min
